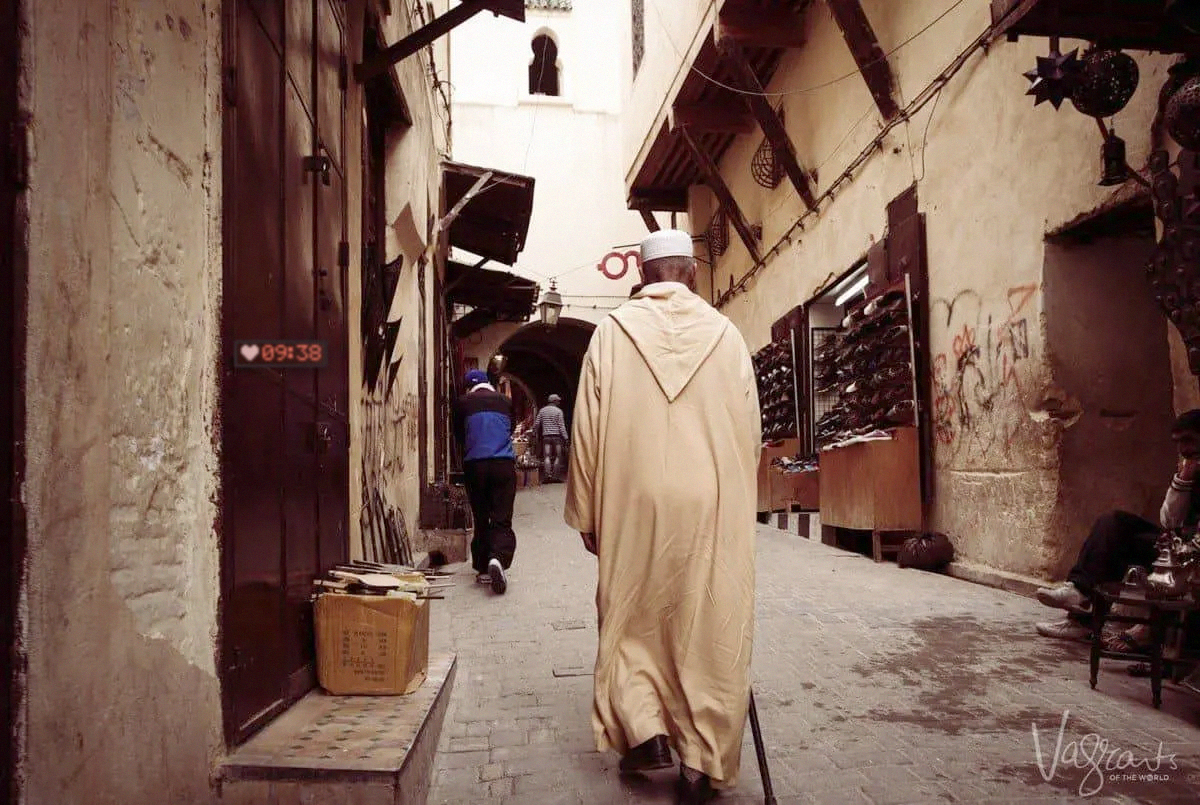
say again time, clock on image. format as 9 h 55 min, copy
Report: 9 h 38 min
